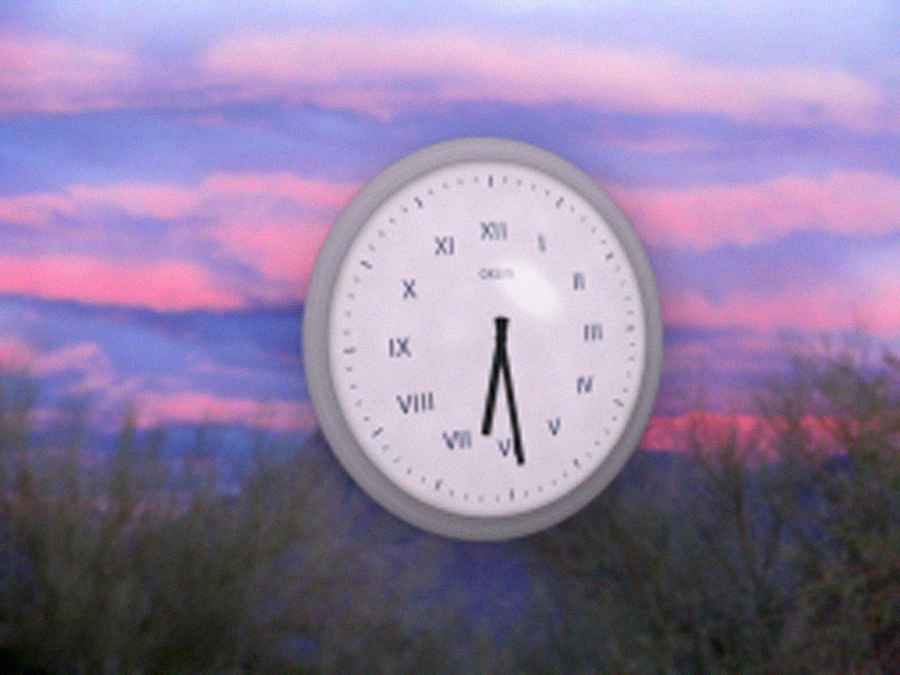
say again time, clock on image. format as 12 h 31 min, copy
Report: 6 h 29 min
